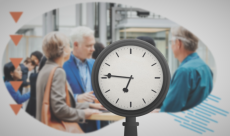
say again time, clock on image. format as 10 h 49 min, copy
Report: 6 h 46 min
